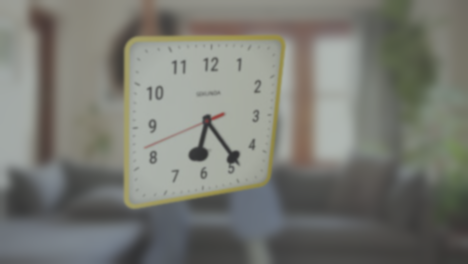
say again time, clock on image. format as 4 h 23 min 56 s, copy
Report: 6 h 23 min 42 s
